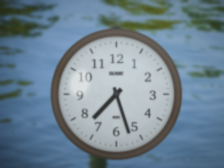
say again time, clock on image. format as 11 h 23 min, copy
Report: 7 h 27 min
